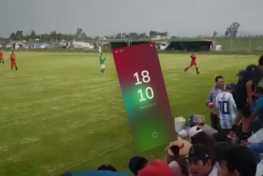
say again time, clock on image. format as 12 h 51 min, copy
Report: 18 h 10 min
